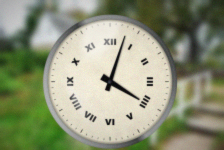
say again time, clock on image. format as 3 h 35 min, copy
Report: 4 h 03 min
